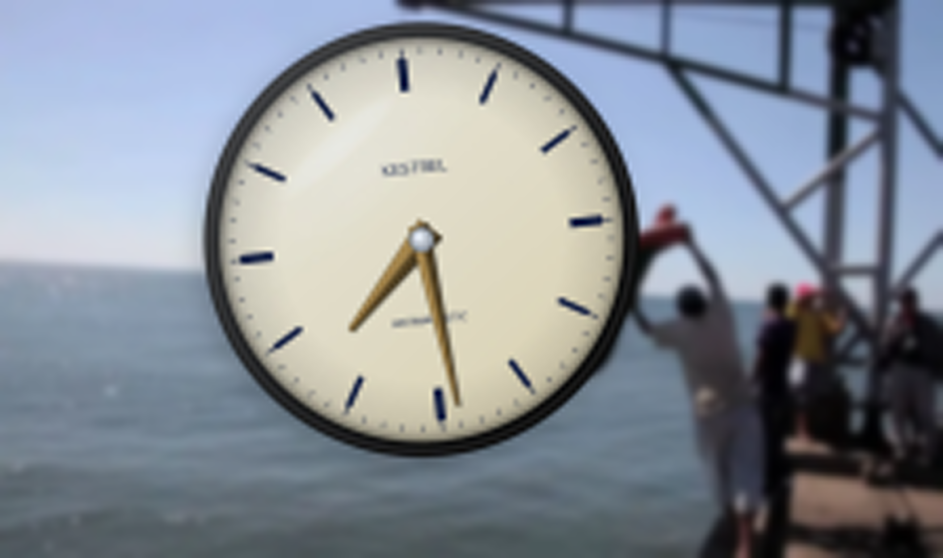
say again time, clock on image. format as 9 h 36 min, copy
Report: 7 h 29 min
